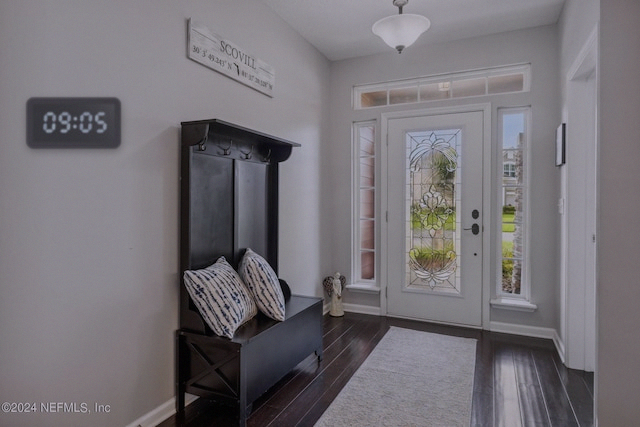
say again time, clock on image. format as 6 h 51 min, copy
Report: 9 h 05 min
